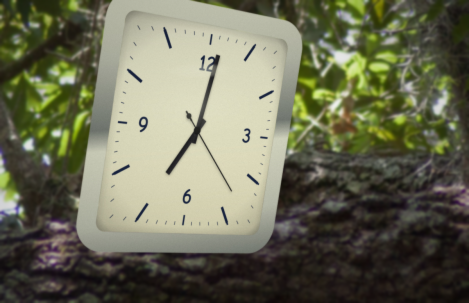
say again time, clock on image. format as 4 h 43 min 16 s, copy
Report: 7 h 01 min 23 s
